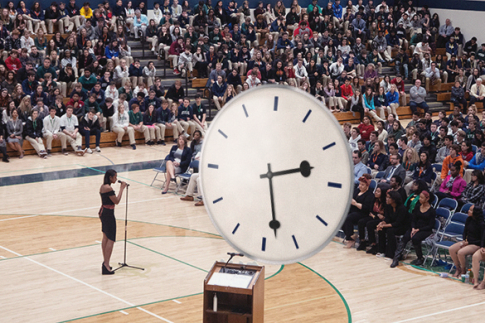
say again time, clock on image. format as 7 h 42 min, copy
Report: 2 h 28 min
